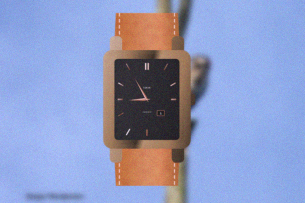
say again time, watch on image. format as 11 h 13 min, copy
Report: 8 h 55 min
